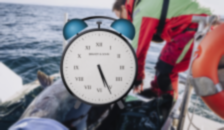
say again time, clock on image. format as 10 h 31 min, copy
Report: 5 h 26 min
